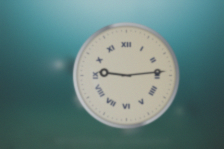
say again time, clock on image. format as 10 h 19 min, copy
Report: 9 h 14 min
